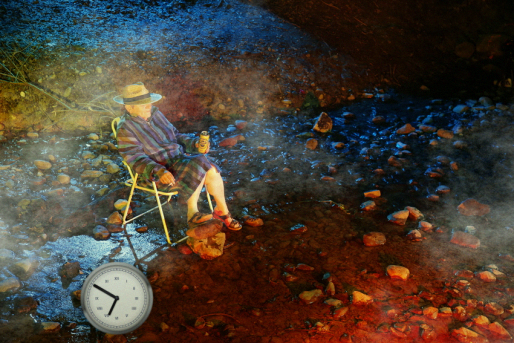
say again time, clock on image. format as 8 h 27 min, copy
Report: 6 h 50 min
